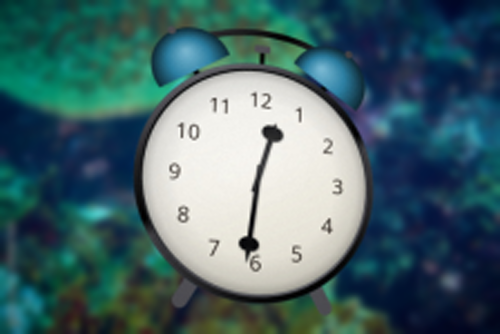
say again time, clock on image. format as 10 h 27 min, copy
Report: 12 h 31 min
